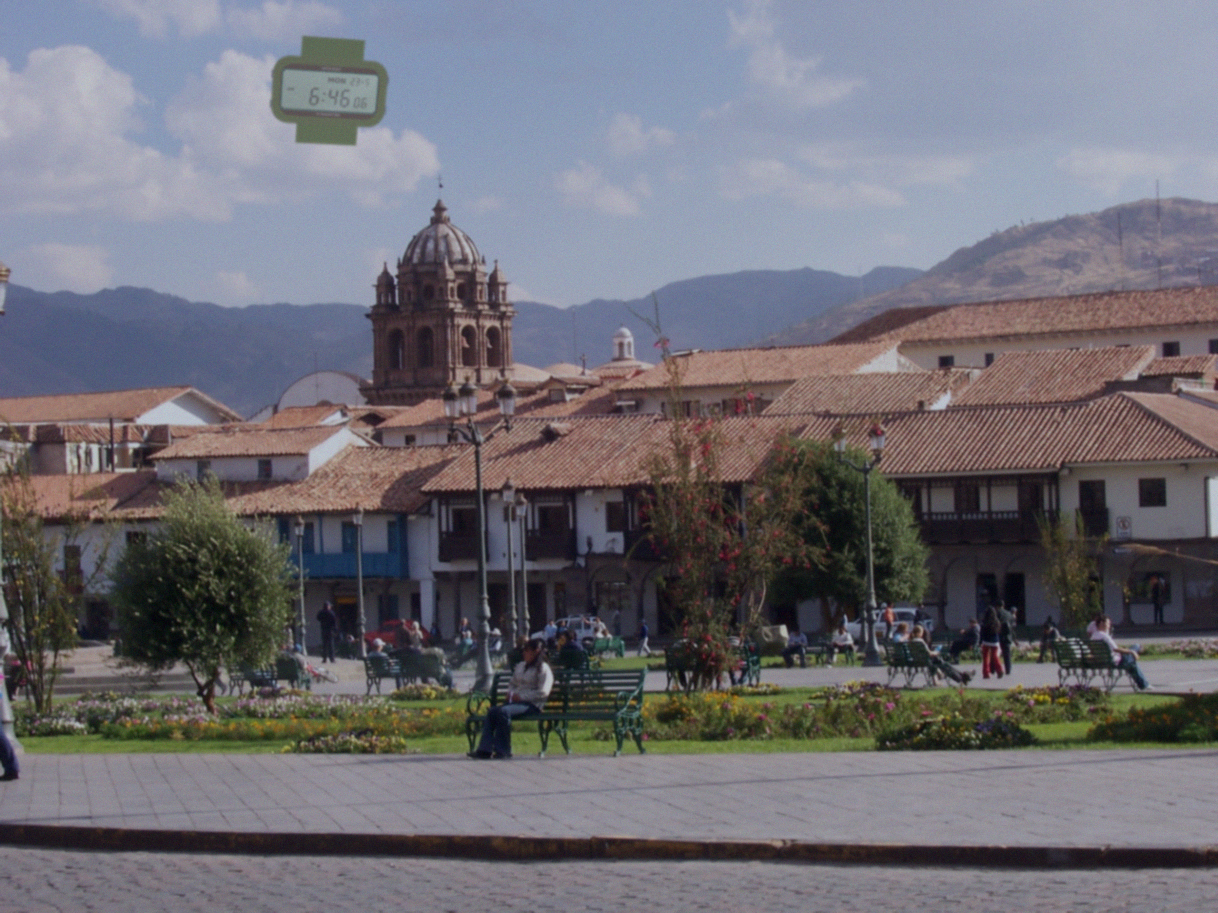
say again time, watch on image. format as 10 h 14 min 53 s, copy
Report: 6 h 46 min 06 s
